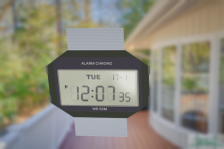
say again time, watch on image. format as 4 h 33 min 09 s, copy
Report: 12 h 07 min 35 s
